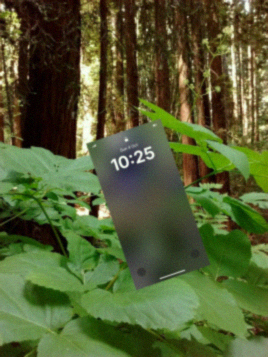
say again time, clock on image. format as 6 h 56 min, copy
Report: 10 h 25 min
